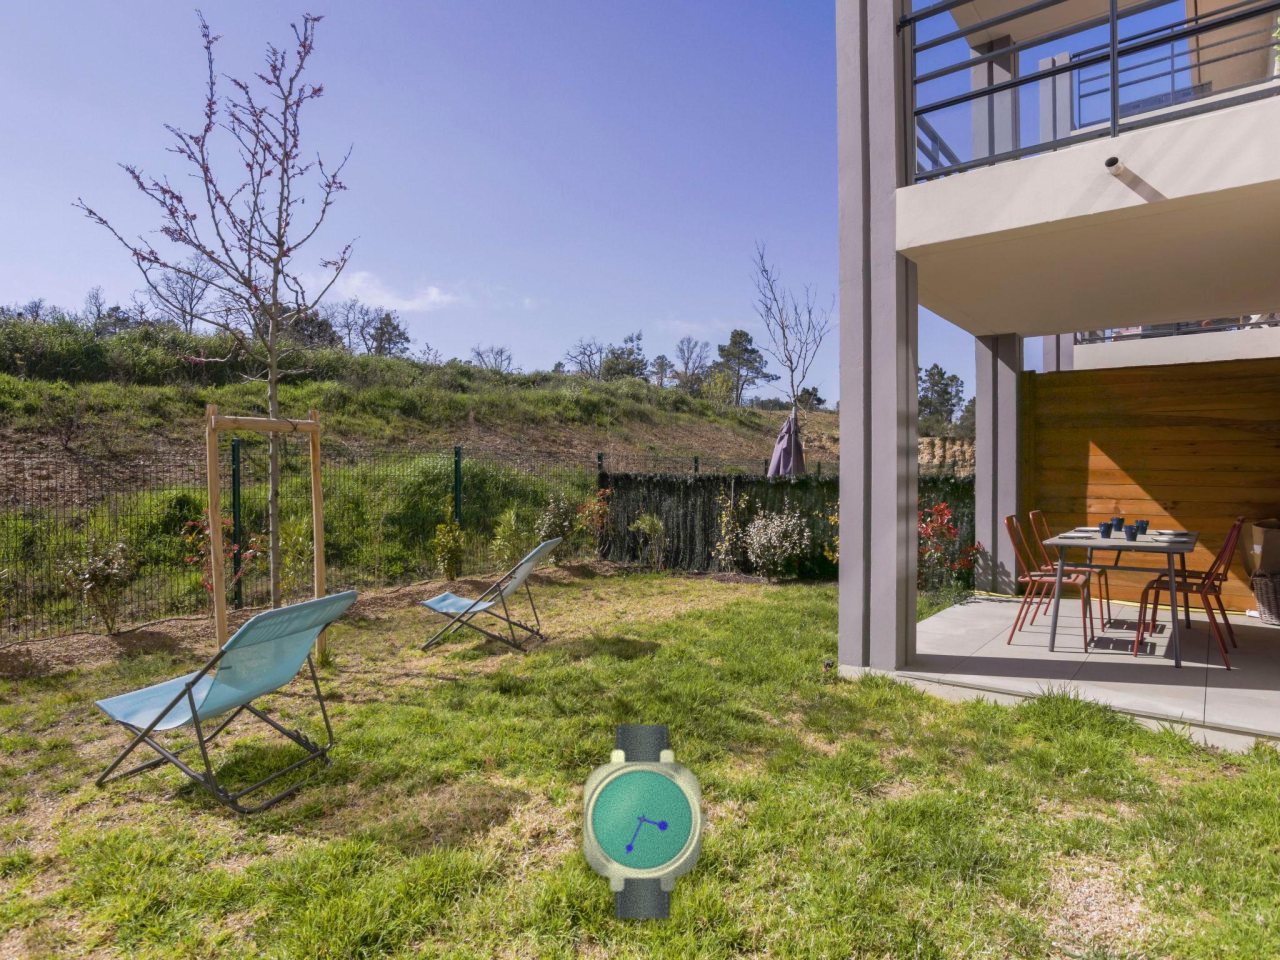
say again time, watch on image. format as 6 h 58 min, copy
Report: 3 h 34 min
